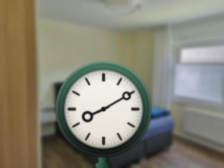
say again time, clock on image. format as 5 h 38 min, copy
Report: 8 h 10 min
